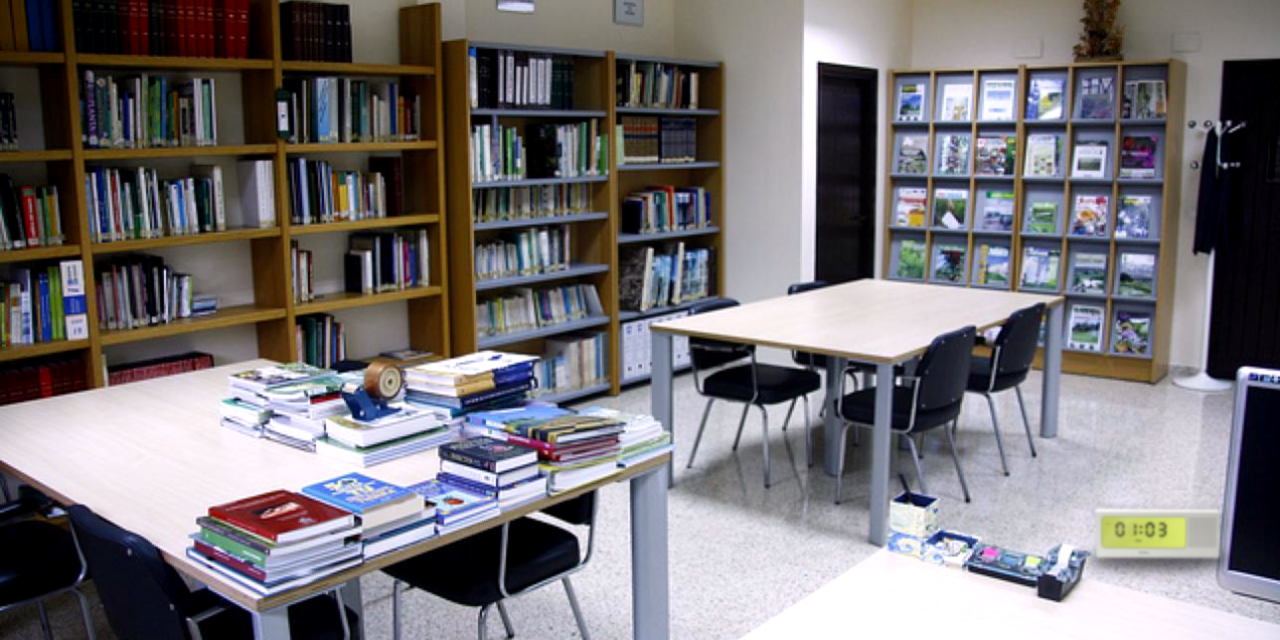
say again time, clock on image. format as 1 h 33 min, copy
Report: 1 h 03 min
